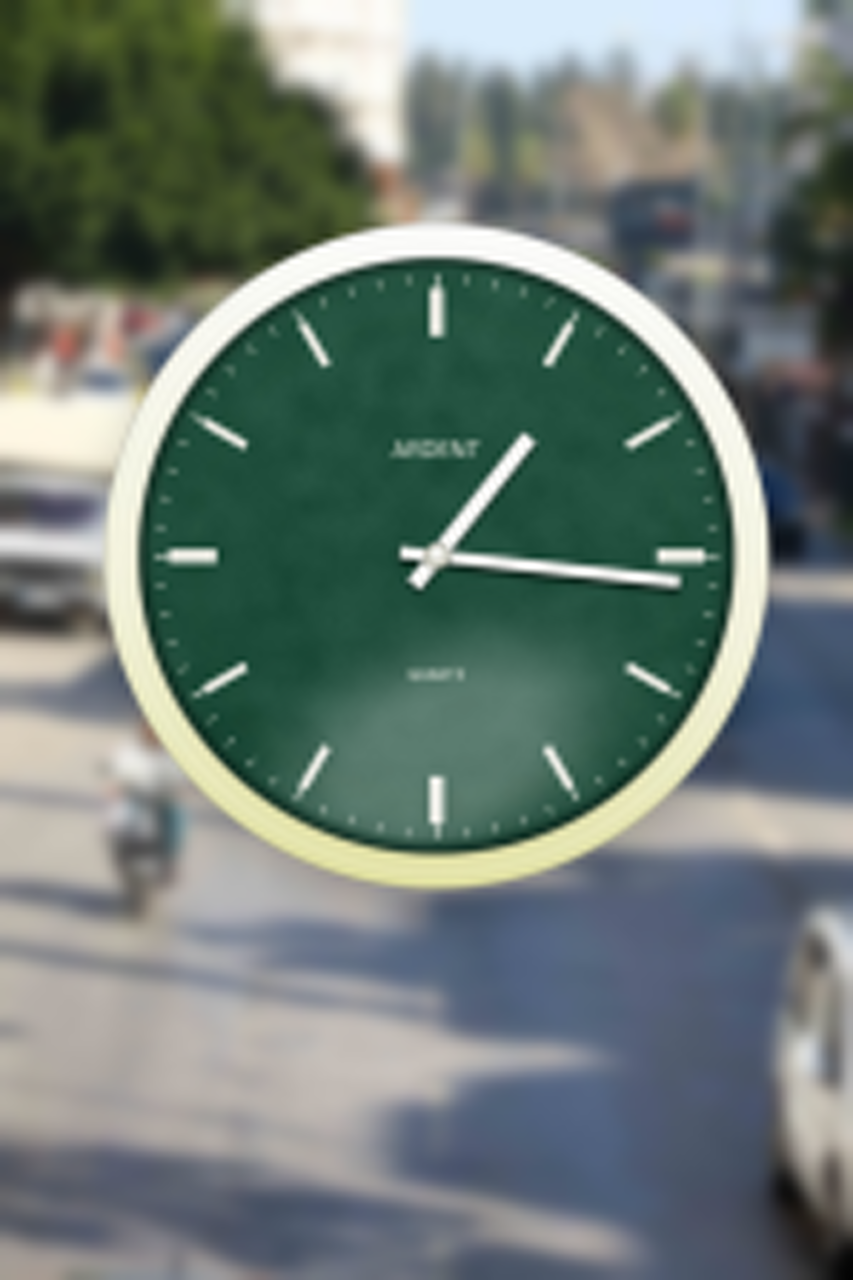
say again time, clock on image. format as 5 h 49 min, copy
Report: 1 h 16 min
